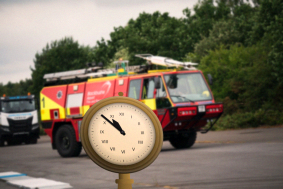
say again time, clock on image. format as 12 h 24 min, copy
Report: 10 h 52 min
